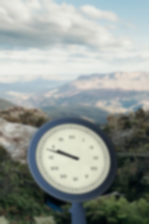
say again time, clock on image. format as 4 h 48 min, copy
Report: 9 h 48 min
